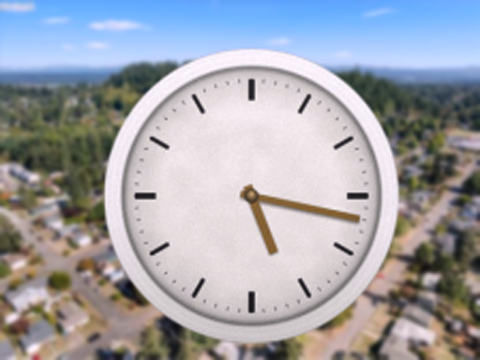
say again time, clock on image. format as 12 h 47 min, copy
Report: 5 h 17 min
